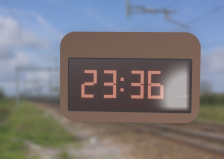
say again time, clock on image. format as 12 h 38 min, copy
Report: 23 h 36 min
